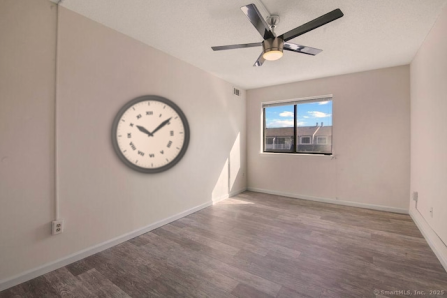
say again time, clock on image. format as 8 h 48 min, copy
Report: 10 h 09 min
